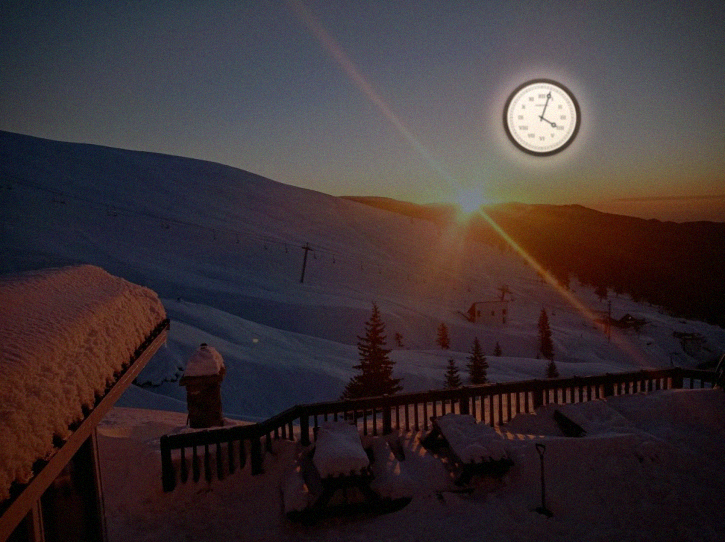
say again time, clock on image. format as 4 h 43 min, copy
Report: 4 h 03 min
